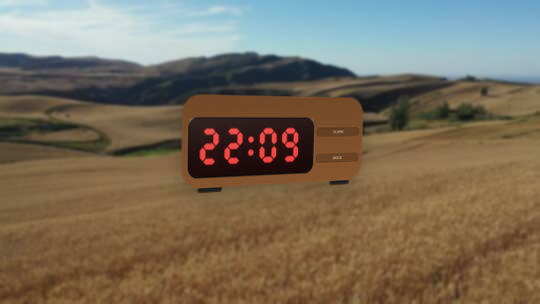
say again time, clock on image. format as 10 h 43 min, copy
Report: 22 h 09 min
